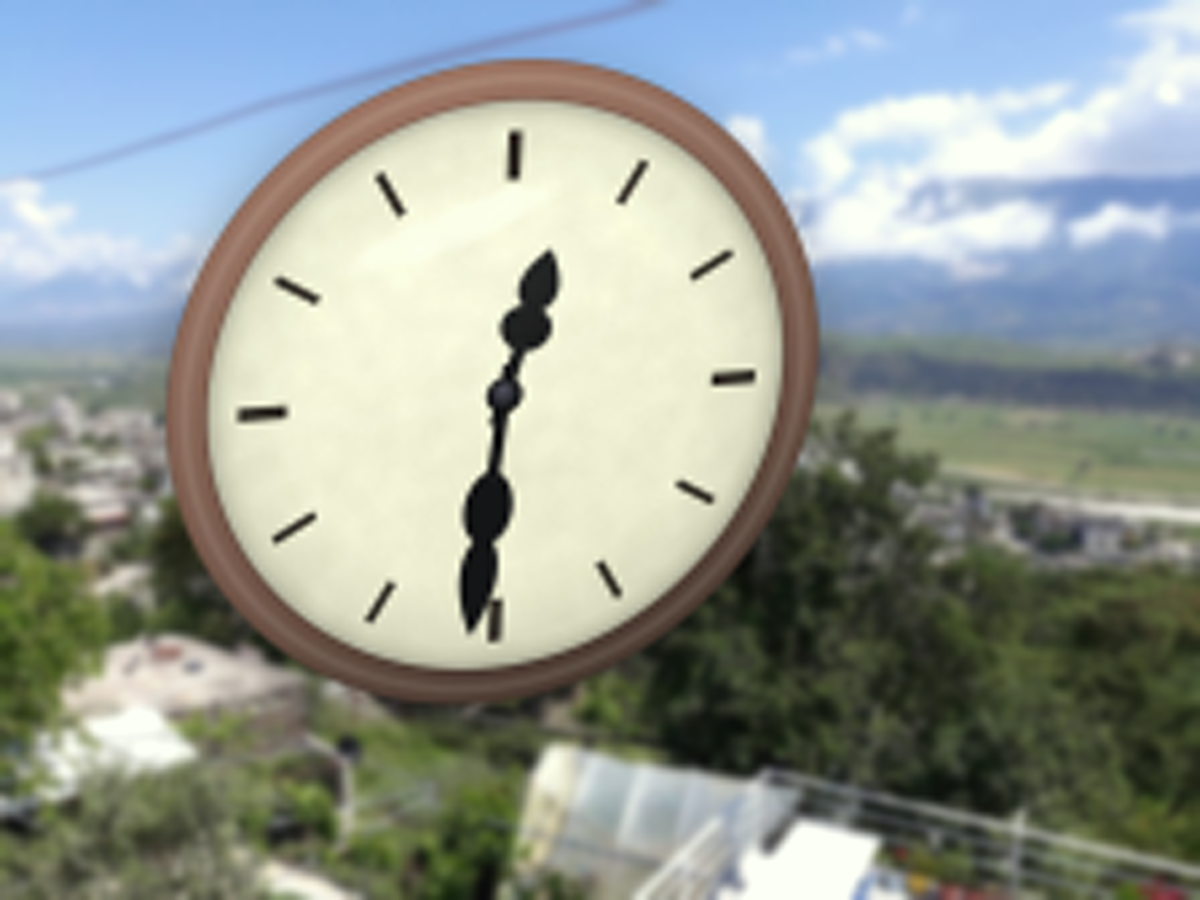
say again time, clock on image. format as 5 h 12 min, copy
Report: 12 h 31 min
